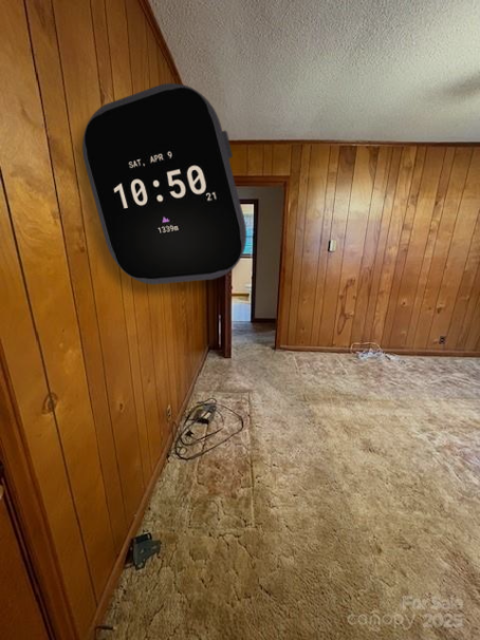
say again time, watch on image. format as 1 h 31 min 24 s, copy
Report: 10 h 50 min 21 s
